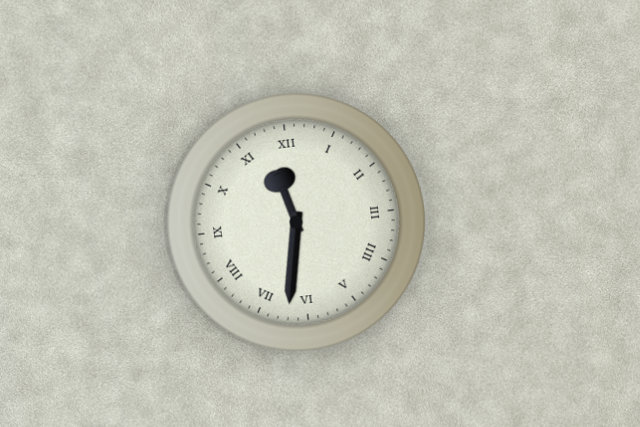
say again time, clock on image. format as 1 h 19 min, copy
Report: 11 h 32 min
